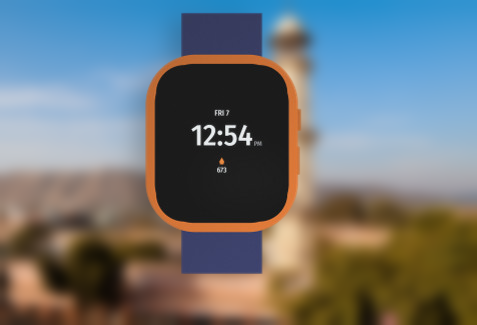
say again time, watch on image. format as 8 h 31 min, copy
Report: 12 h 54 min
